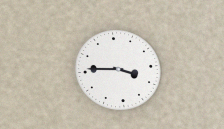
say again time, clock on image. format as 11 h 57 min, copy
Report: 3 h 46 min
